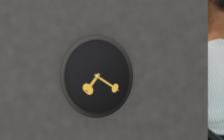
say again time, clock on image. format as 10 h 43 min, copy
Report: 7 h 20 min
